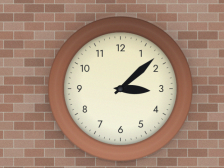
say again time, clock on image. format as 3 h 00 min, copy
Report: 3 h 08 min
